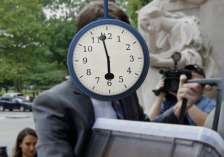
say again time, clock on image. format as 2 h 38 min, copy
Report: 5 h 58 min
